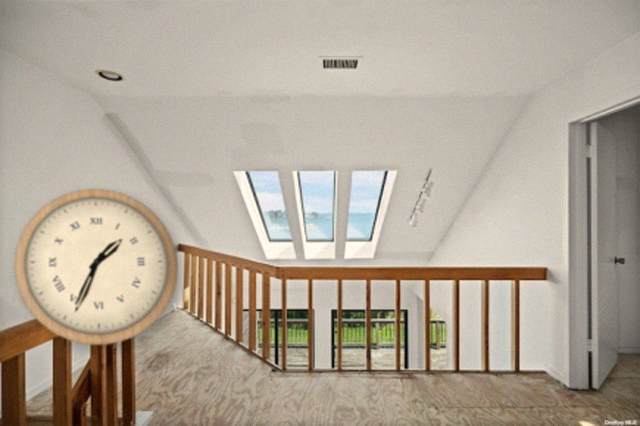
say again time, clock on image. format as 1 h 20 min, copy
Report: 1 h 34 min
